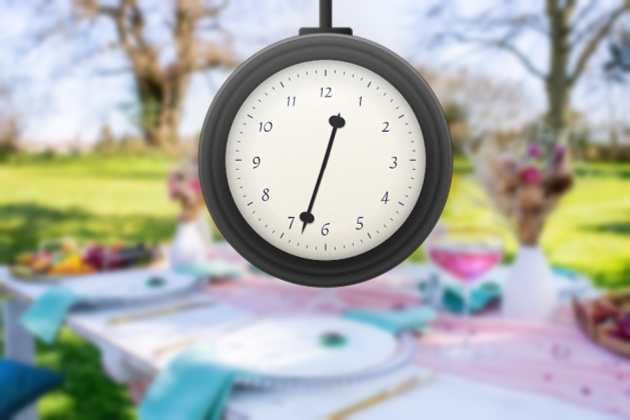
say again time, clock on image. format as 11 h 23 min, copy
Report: 12 h 33 min
